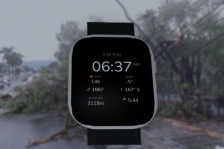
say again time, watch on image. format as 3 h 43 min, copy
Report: 6 h 37 min
